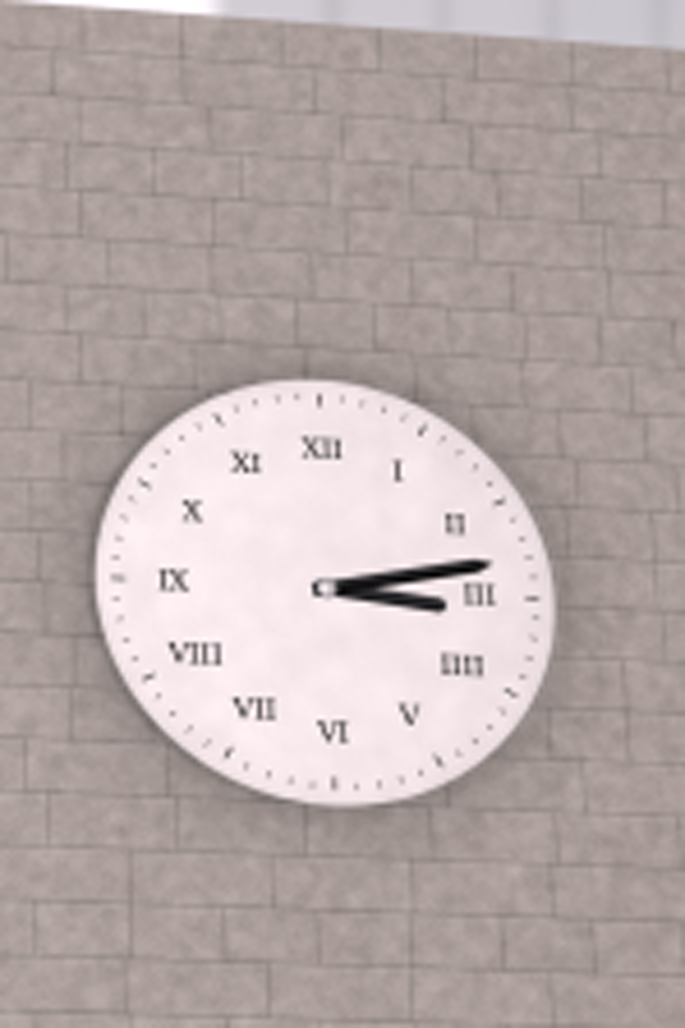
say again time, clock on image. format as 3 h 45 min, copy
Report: 3 h 13 min
